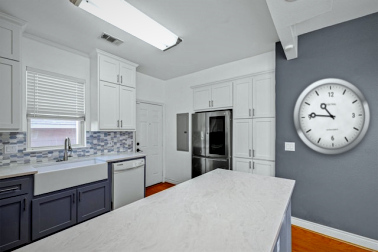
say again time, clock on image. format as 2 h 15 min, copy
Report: 10 h 46 min
